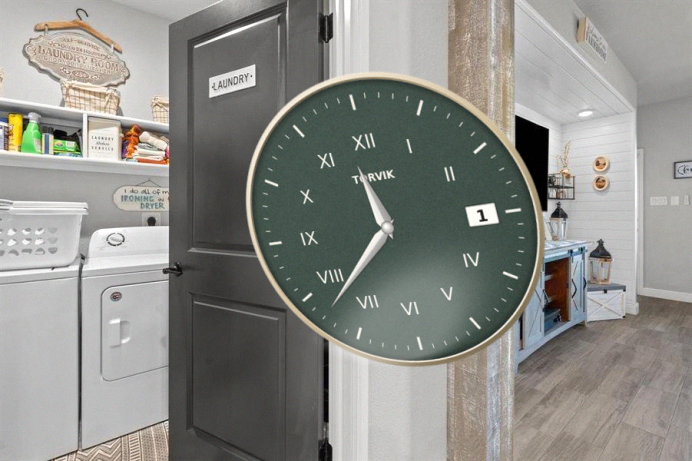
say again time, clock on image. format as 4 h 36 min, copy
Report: 11 h 38 min
